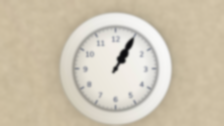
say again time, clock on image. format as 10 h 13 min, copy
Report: 1 h 05 min
